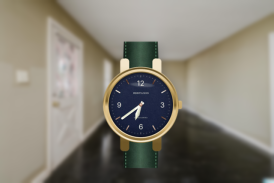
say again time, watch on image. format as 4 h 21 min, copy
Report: 6 h 39 min
